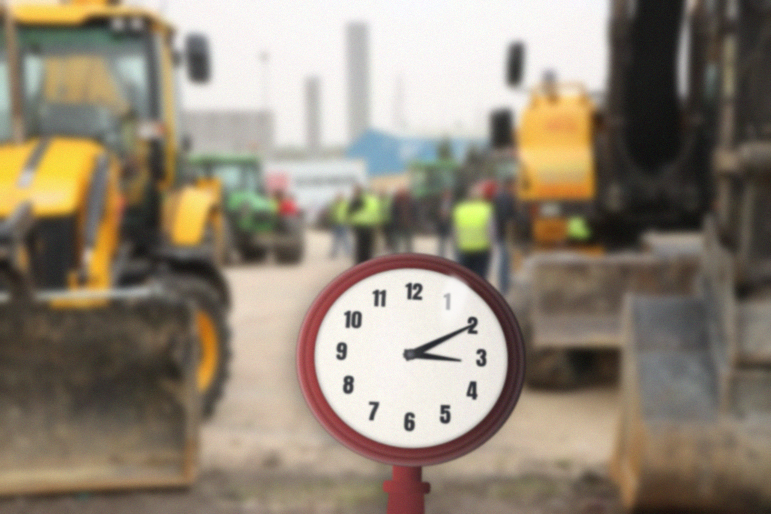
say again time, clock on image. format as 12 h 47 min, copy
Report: 3 h 10 min
